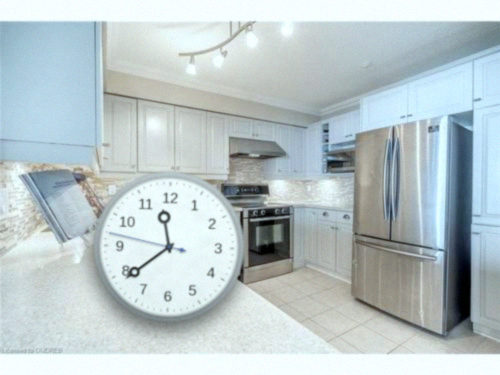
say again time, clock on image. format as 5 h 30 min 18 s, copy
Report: 11 h 38 min 47 s
